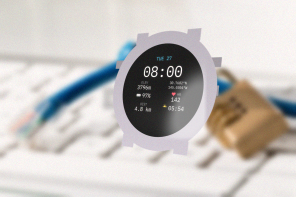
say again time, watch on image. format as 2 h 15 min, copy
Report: 8 h 00 min
